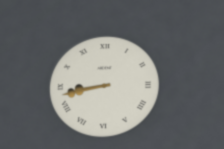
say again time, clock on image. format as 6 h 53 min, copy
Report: 8 h 43 min
